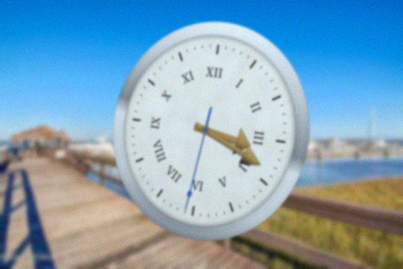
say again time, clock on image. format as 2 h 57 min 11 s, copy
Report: 3 h 18 min 31 s
